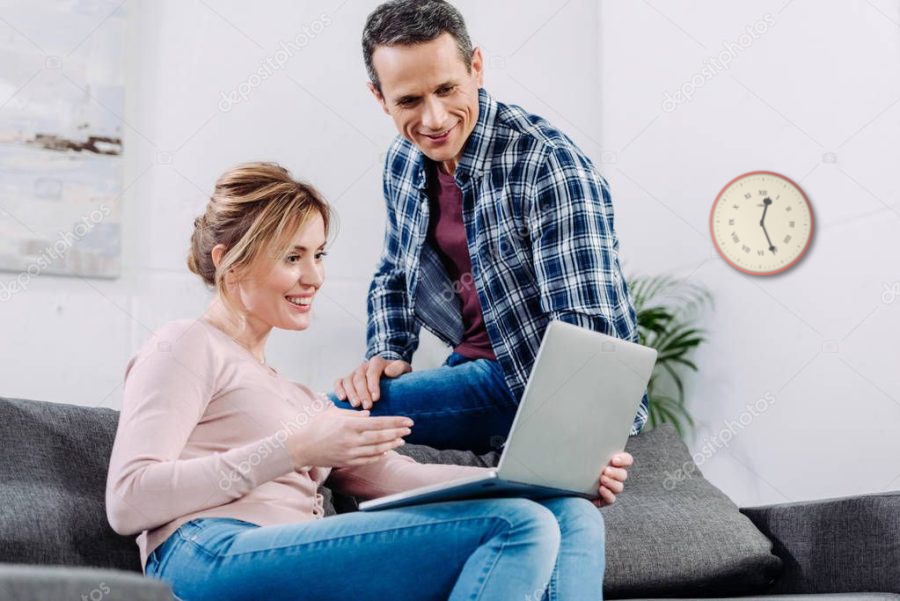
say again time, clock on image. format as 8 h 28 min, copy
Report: 12 h 26 min
